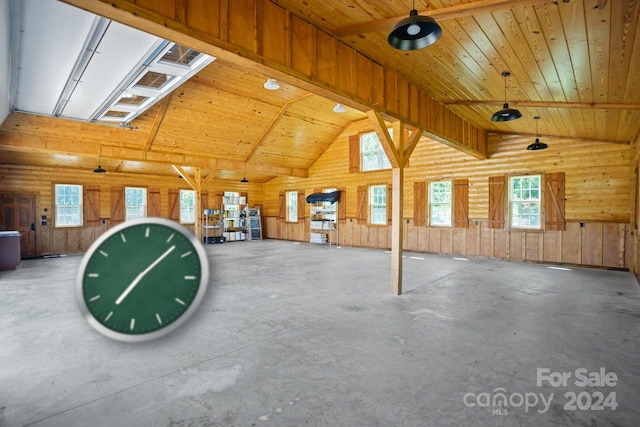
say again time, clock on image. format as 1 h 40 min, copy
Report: 7 h 07 min
